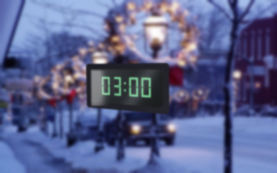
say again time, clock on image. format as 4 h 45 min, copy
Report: 3 h 00 min
